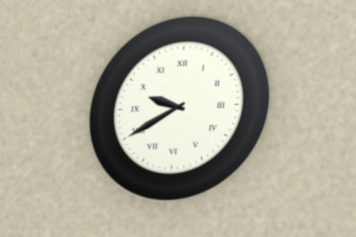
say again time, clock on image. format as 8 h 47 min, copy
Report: 9 h 40 min
